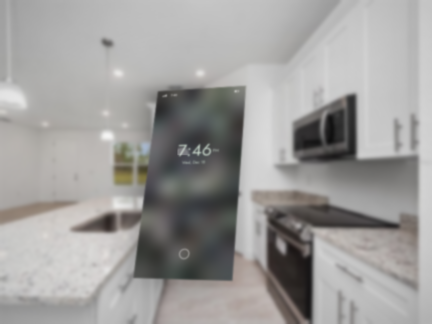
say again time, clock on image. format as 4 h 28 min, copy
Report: 7 h 46 min
